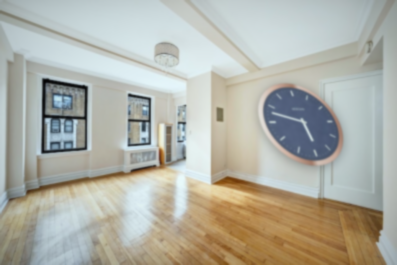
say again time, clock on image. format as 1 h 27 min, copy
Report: 5 h 48 min
